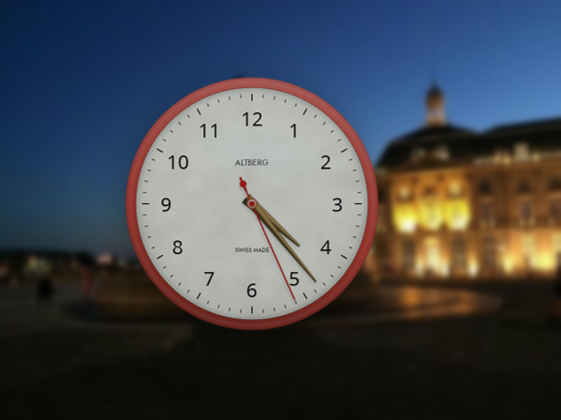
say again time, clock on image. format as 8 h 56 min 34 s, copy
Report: 4 h 23 min 26 s
